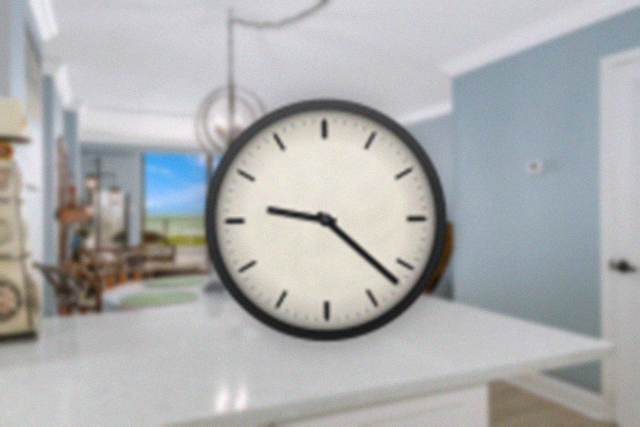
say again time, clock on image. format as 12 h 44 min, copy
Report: 9 h 22 min
